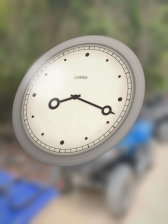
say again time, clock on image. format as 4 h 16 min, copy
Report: 8 h 18 min
